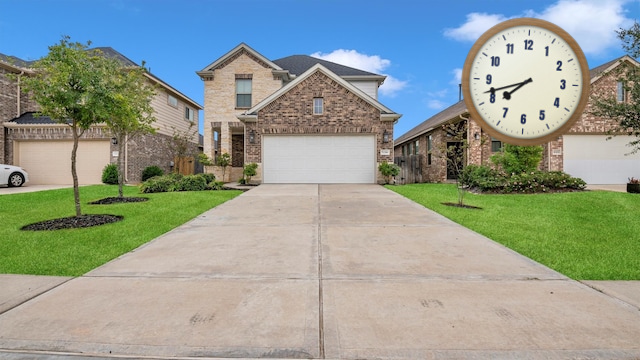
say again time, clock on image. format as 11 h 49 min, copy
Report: 7 h 42 min
